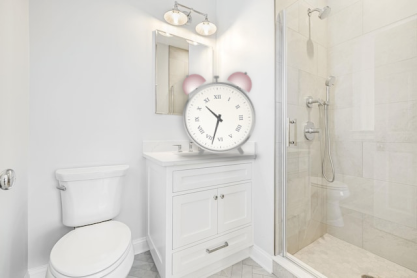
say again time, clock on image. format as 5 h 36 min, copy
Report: 10 h 33 min
